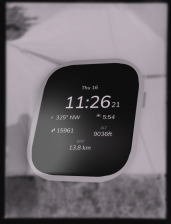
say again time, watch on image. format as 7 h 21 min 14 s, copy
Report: 11 h 26 min 21 s
